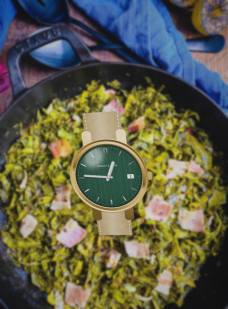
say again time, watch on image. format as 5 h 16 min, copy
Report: 12 h 46 min
